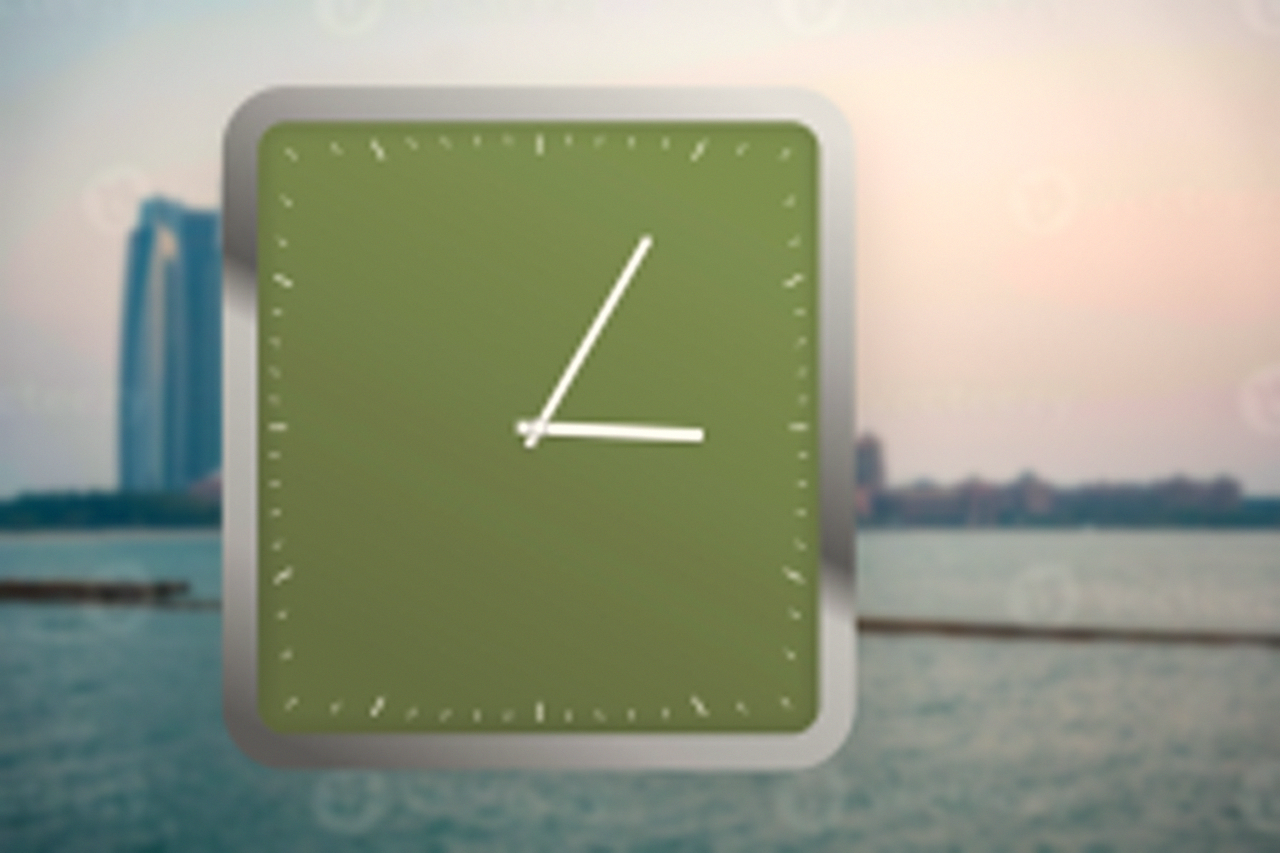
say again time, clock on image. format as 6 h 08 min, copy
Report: 3 h 05 min
